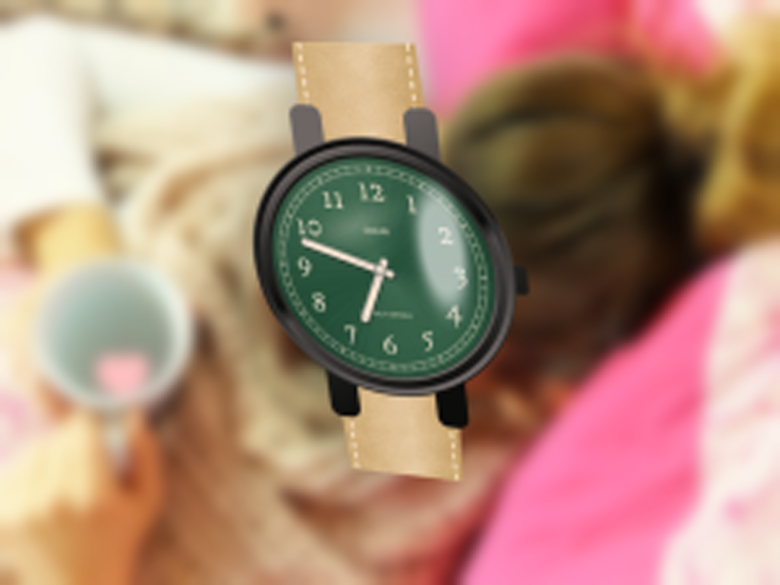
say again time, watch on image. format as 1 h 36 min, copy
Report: 6 h 48 min
